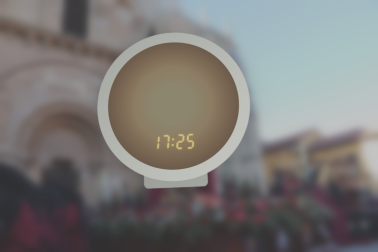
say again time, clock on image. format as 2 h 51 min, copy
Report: 17 h 25 min
